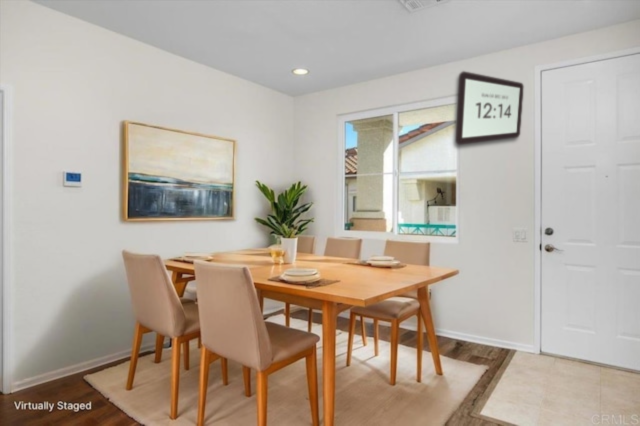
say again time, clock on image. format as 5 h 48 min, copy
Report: 12 h 14 min
